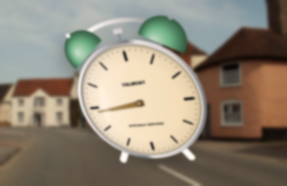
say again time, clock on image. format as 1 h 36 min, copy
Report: 8 h 44 min
